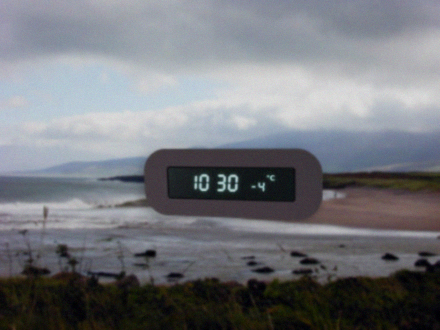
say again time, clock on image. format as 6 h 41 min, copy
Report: 10 h 30 min
